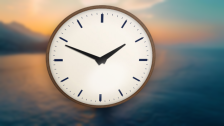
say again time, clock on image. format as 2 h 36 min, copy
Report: 1 h 49 min
